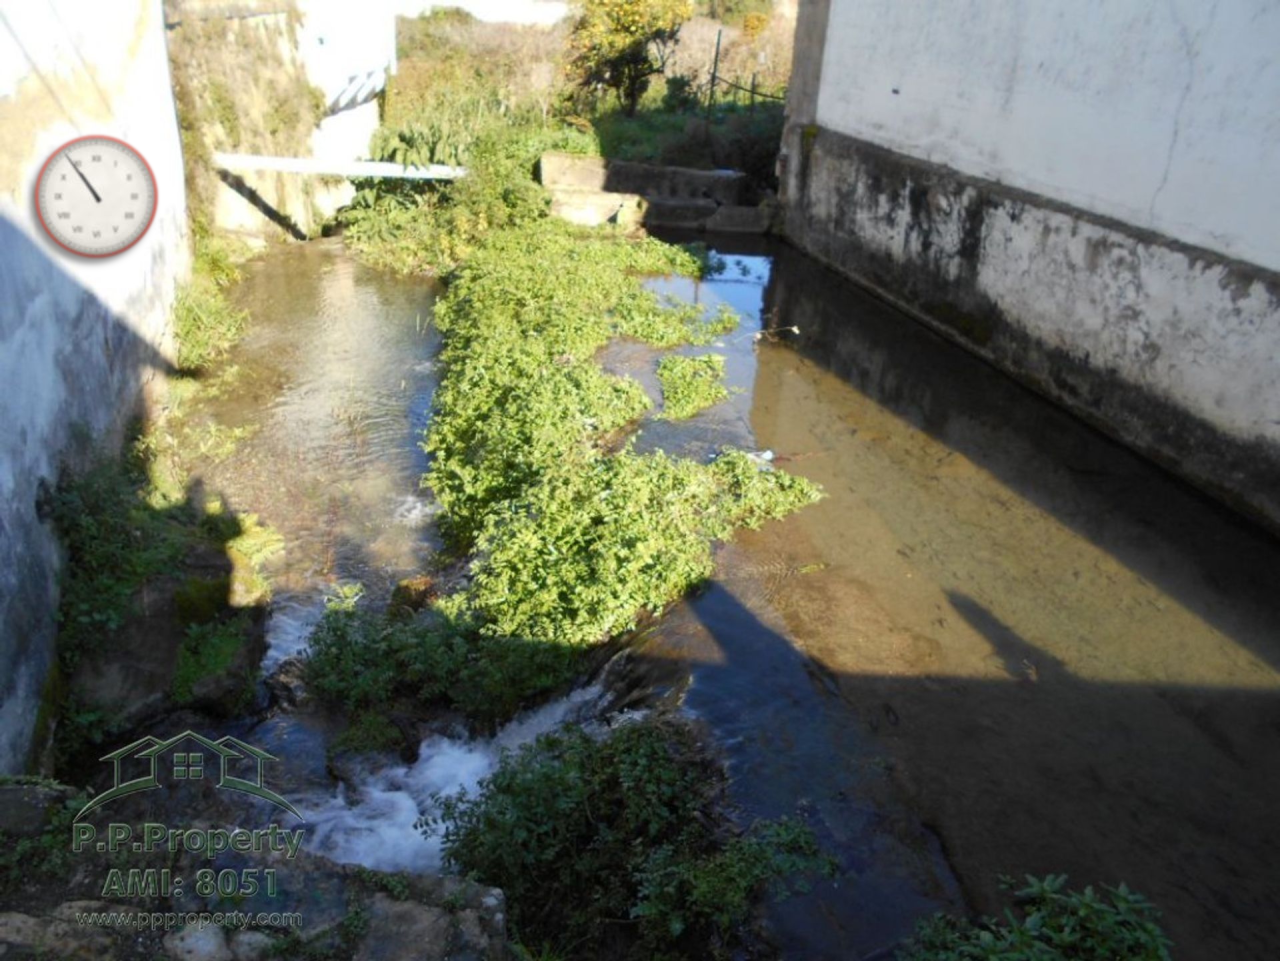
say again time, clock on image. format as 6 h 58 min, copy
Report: 10 h 54 min
